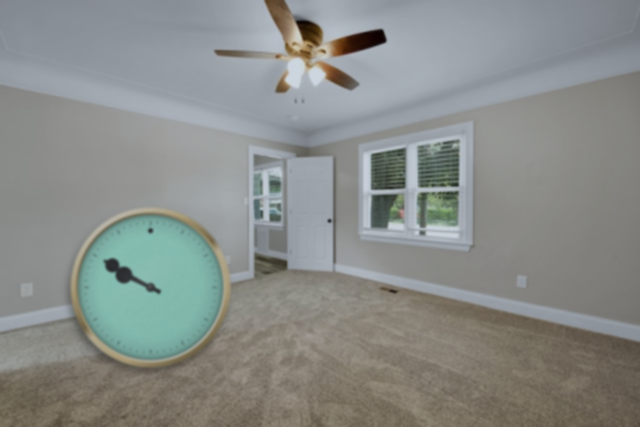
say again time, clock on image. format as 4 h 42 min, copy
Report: 9 h 50 min
